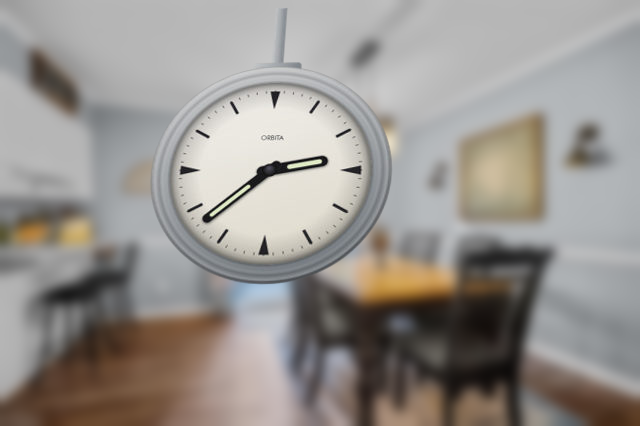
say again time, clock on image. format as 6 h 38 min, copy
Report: 2 h 38 min
